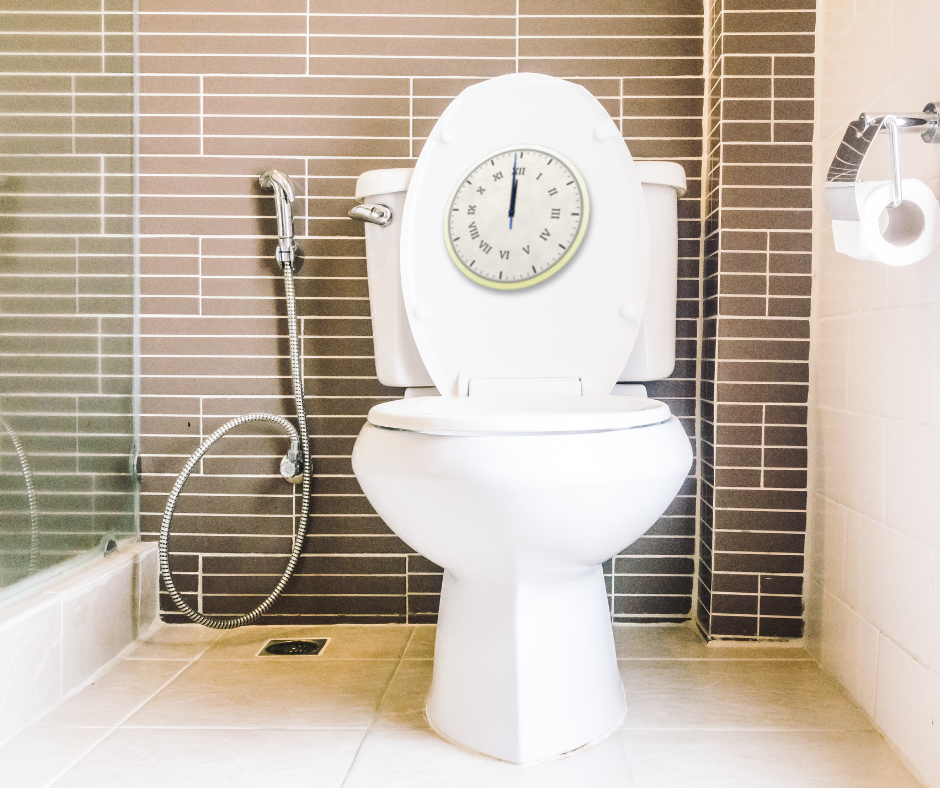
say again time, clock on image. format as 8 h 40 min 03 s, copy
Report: 11 h 58 min 59 s
